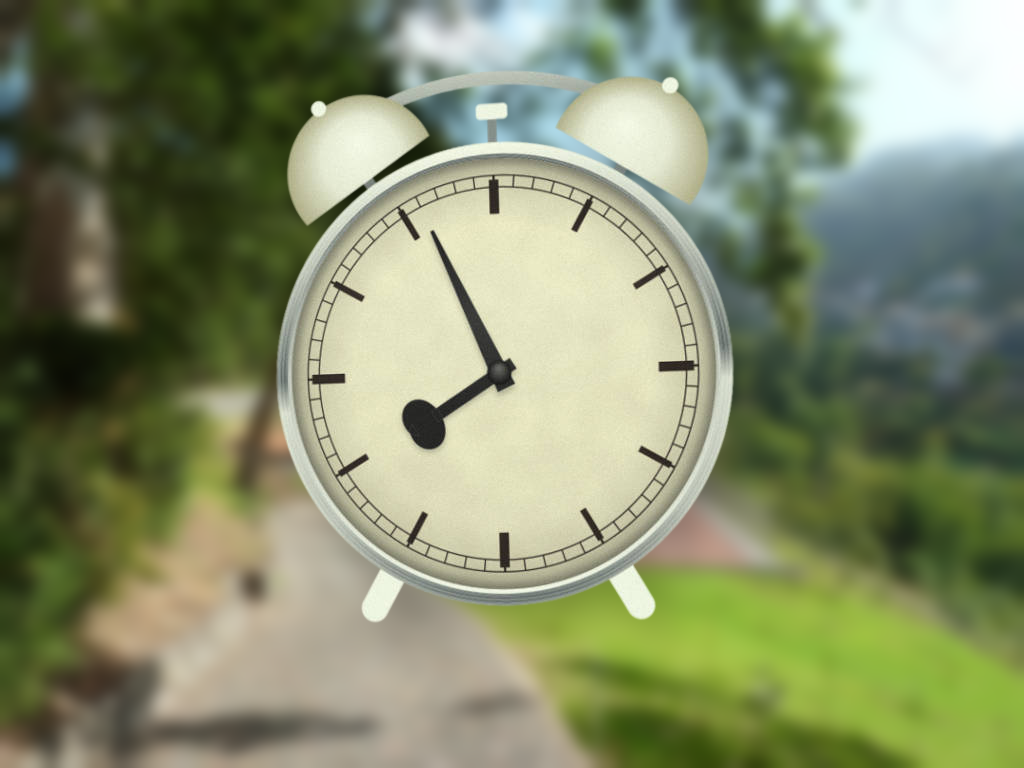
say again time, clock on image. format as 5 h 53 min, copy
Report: 7 h 56 min
